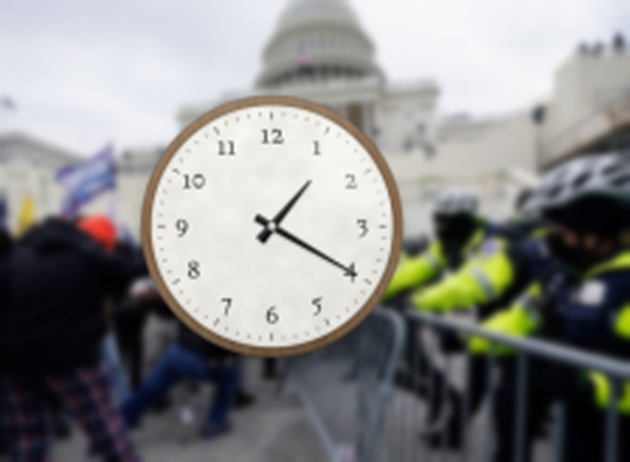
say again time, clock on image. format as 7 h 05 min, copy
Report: 1 h 20 min
